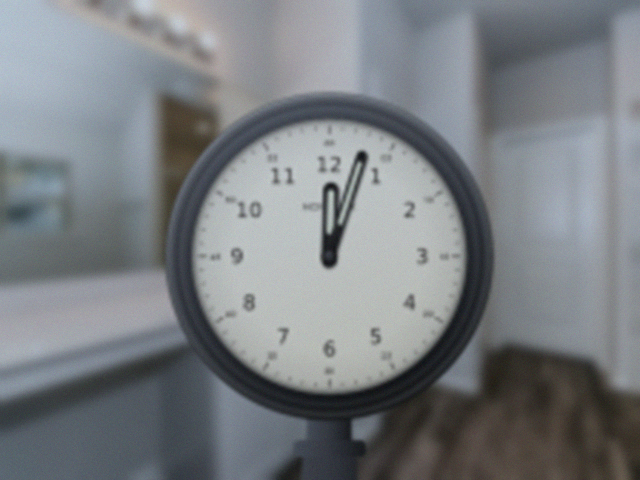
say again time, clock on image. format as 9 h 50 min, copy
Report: 12 h 03 min
